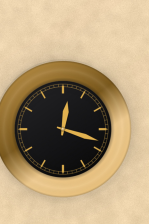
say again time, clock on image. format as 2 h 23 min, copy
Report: 12 h 18 min
